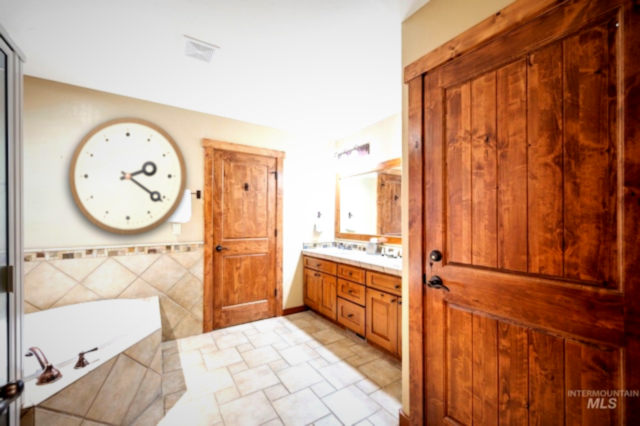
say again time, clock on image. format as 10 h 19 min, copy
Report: 2 h 21 min
